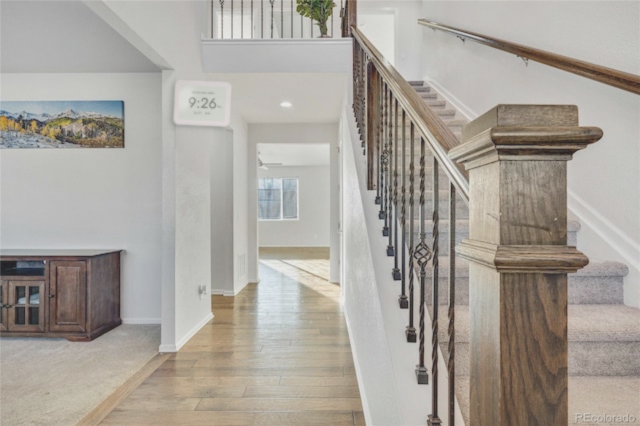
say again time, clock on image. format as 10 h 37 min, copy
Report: 9 h 26 min
